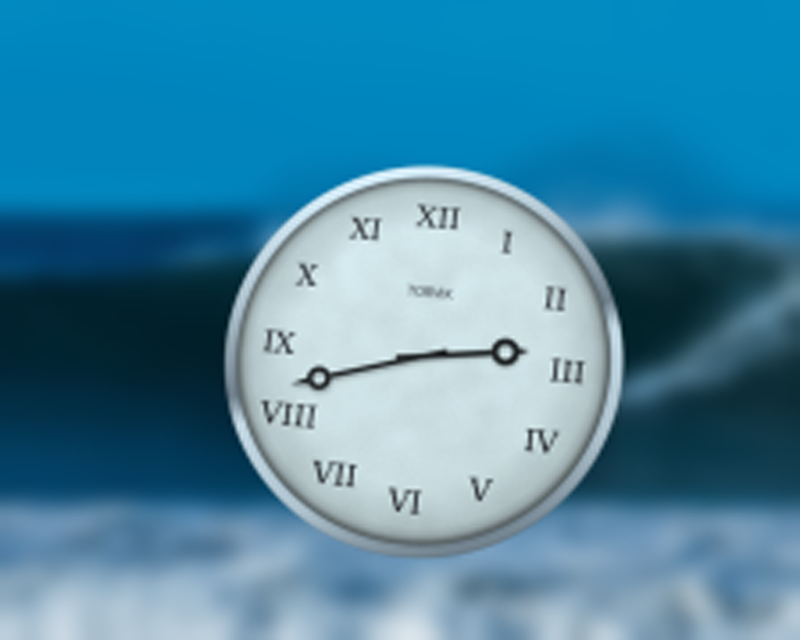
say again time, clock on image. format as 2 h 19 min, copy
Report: 2 h 42 min
